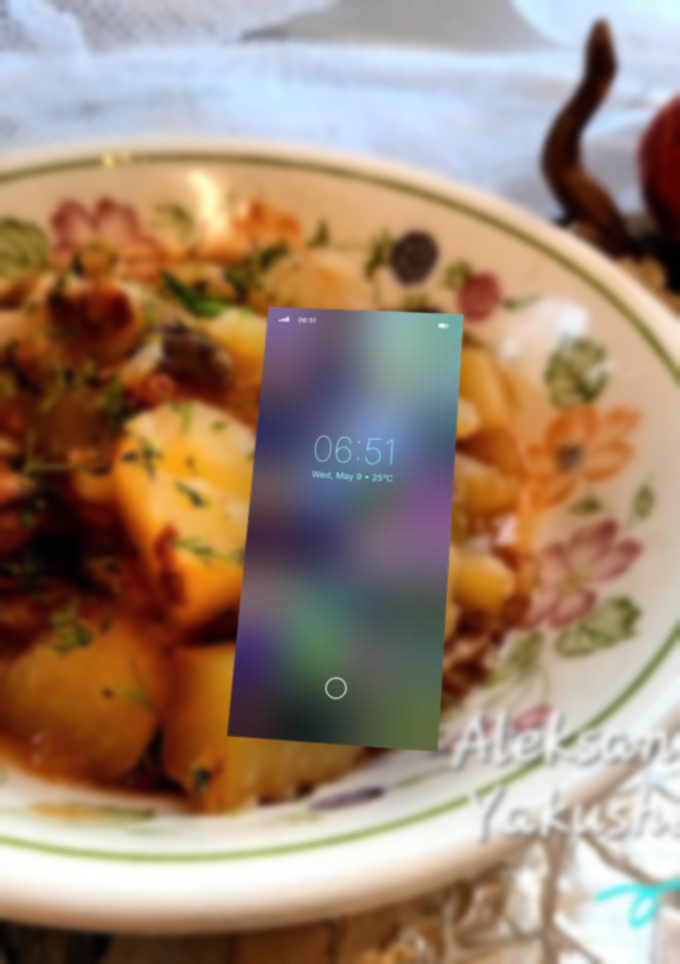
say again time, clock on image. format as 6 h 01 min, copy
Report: 6 h 51 min
